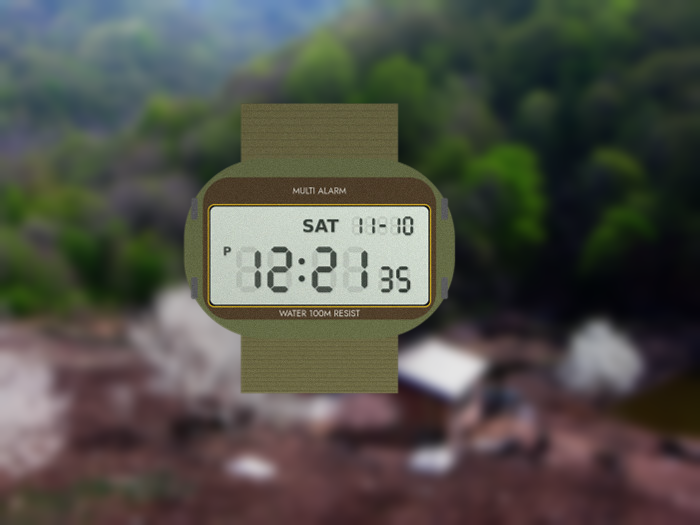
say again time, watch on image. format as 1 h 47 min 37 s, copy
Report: 12 h 21 min 35 s
